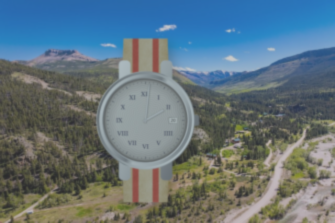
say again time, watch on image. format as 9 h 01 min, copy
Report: 2 h 01 min
